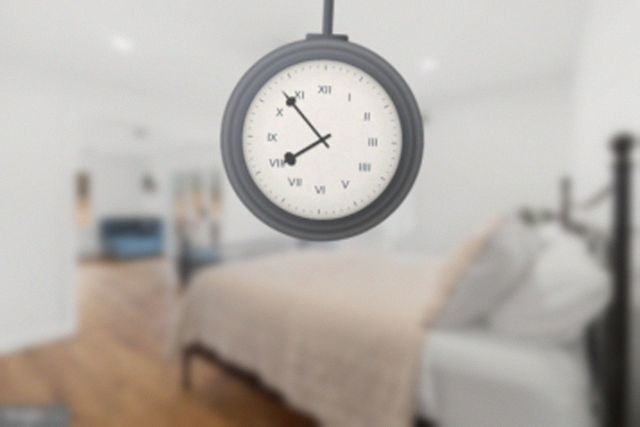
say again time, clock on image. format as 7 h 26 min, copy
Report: 7 h 53 min
